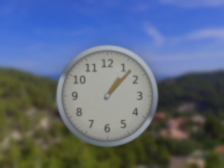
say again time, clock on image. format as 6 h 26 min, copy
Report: 1 h 07 min
